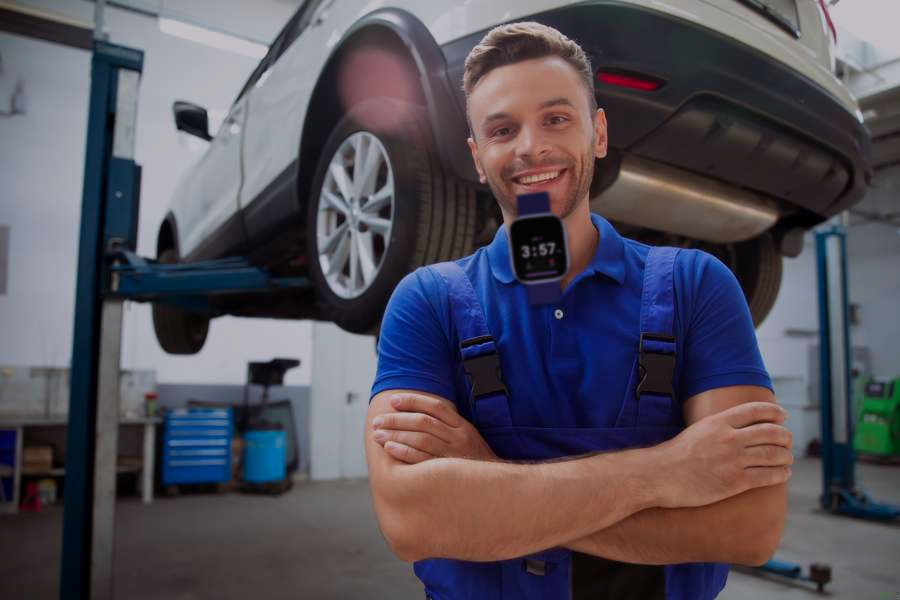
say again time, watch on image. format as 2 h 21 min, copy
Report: 3 h 57 min
